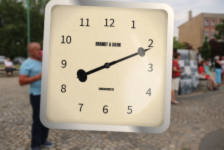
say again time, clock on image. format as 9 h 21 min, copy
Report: 8 h 11 min
